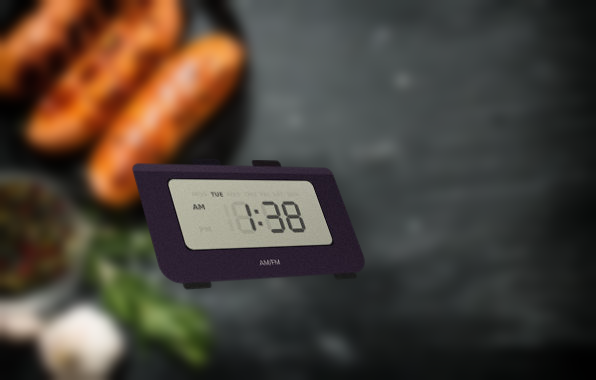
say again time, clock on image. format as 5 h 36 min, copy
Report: 1 h 38 min
